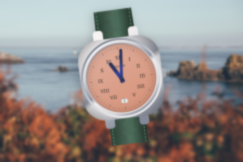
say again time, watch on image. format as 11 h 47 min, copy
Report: 11 h 01 min
